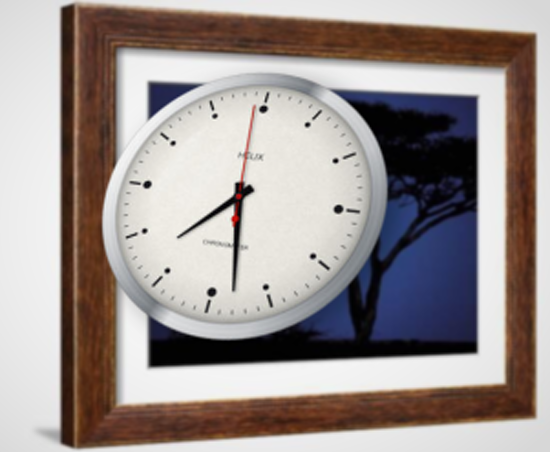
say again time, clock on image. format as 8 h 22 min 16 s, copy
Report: 7 h 27 min 59 s
